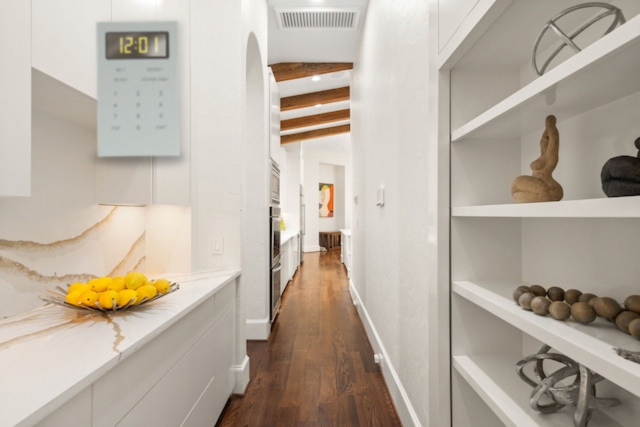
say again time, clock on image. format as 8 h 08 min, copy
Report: 12 h 01 min
